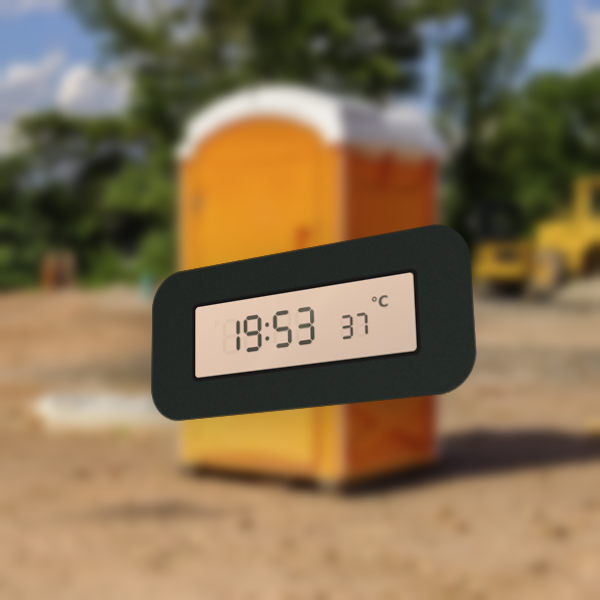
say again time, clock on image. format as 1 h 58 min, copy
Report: 19 h 53 min
